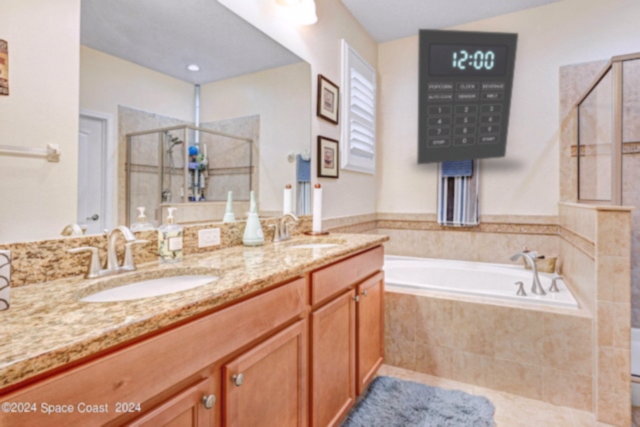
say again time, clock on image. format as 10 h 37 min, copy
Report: 12 h 00 min
